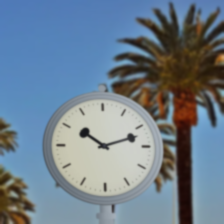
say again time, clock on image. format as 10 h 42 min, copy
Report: 10 h 12 min
